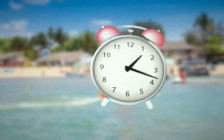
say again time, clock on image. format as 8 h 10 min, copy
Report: 1 h 18 min
